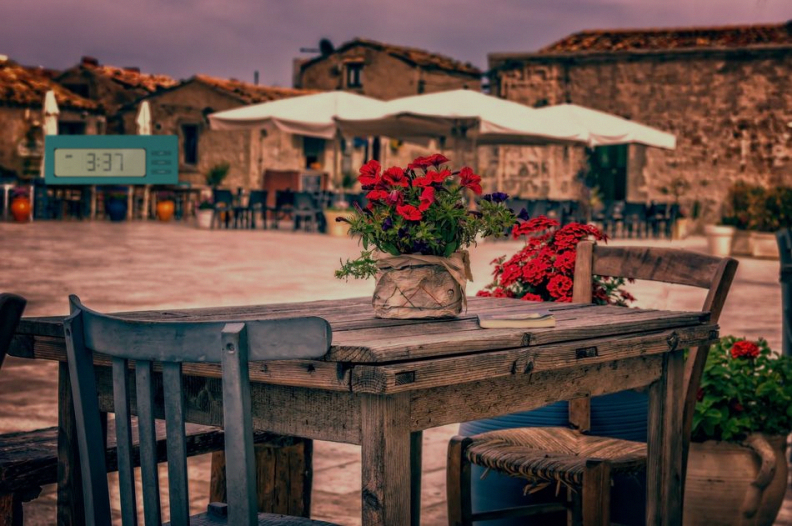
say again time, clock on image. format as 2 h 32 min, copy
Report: 3 h 37 min
